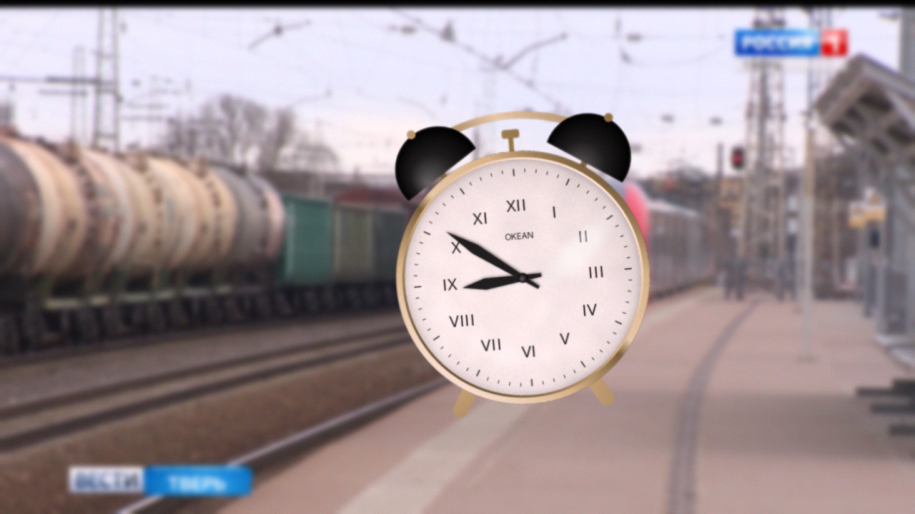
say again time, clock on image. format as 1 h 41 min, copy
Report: 8 h 51 min
